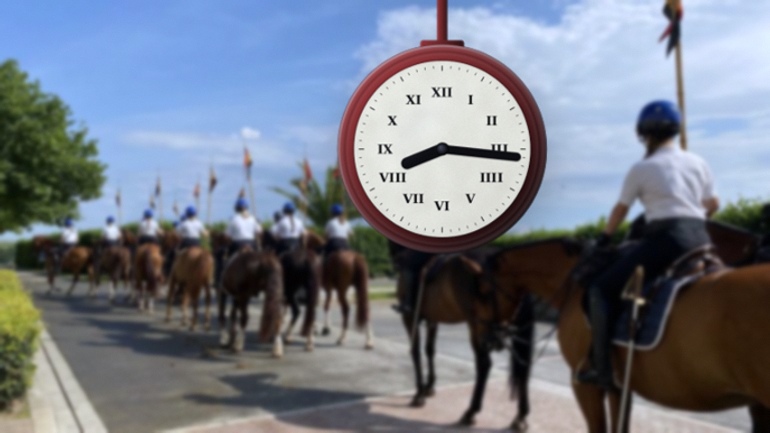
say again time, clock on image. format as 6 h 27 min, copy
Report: 8 h 16 min
